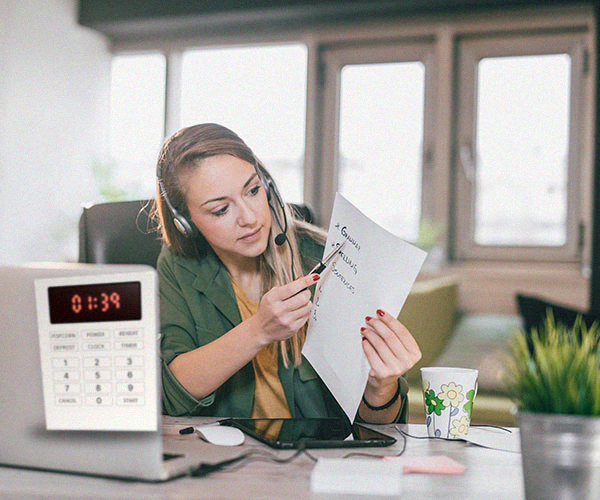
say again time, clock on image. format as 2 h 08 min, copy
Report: 1 h 39 min
